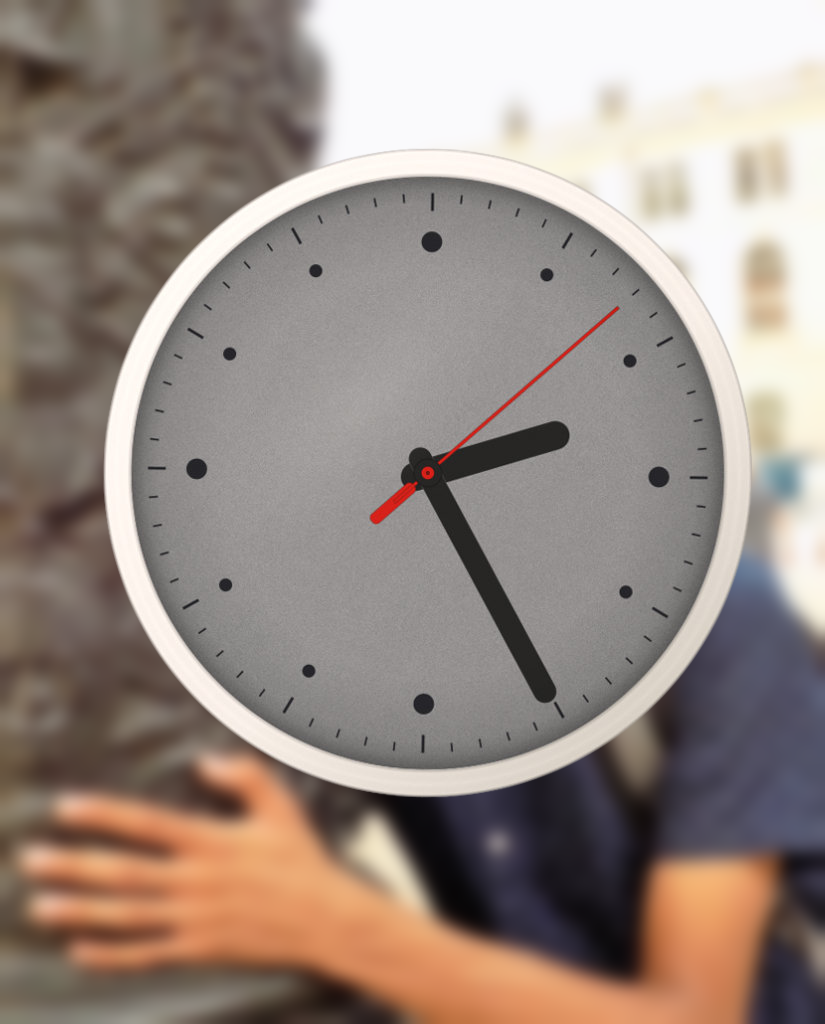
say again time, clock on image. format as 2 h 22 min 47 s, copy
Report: 2 h 25 min 08 s
